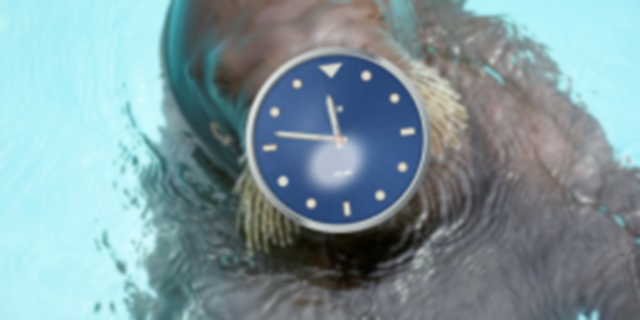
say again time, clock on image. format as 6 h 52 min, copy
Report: 11 h 47 min
